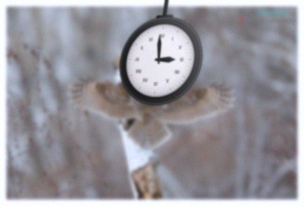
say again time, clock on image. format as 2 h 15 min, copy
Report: 2 h 59 min
